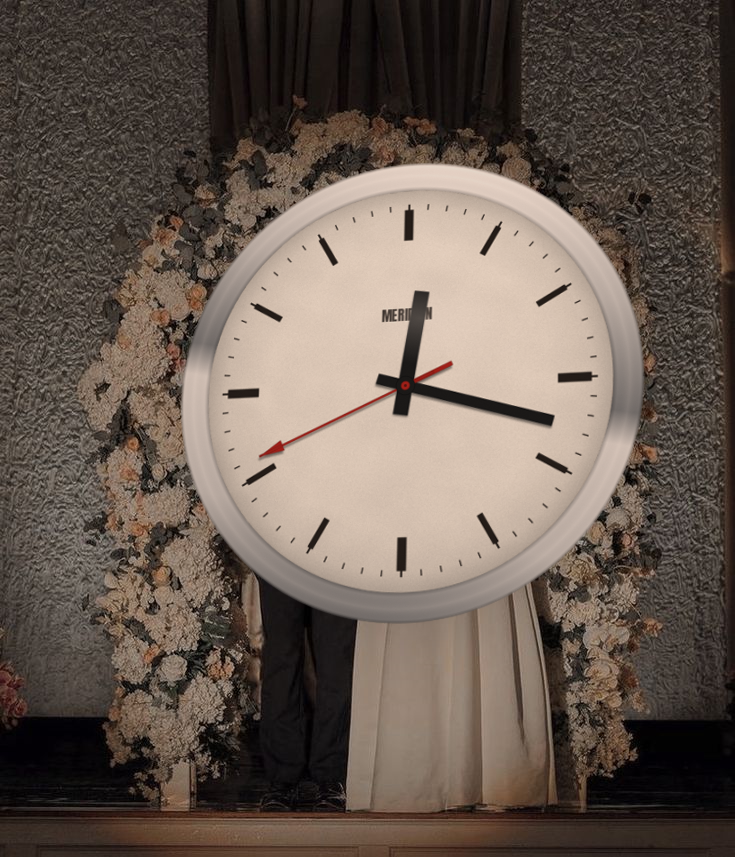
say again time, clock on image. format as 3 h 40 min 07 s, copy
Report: 12 h 17 min 41 s
